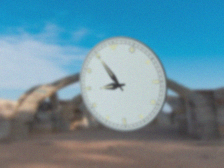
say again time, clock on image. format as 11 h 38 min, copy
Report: 8 h 55 min
